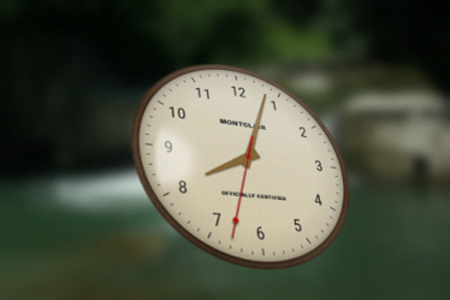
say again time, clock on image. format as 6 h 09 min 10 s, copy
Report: 8 h 03 min 33 s
